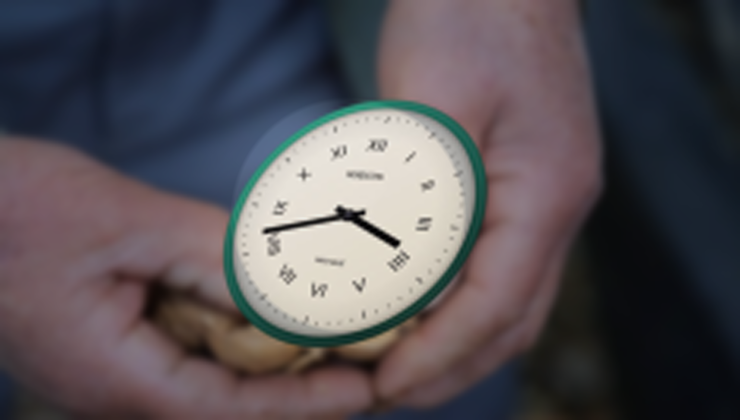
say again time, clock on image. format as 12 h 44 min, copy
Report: 3 h 42 min
